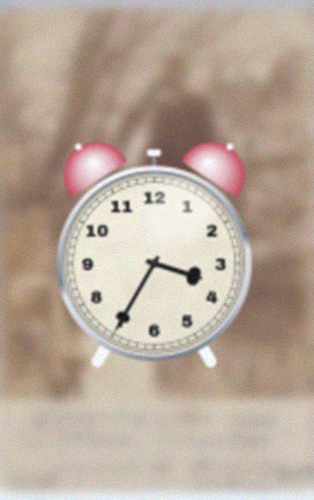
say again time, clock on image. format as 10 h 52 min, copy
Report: 3 h 35 min
